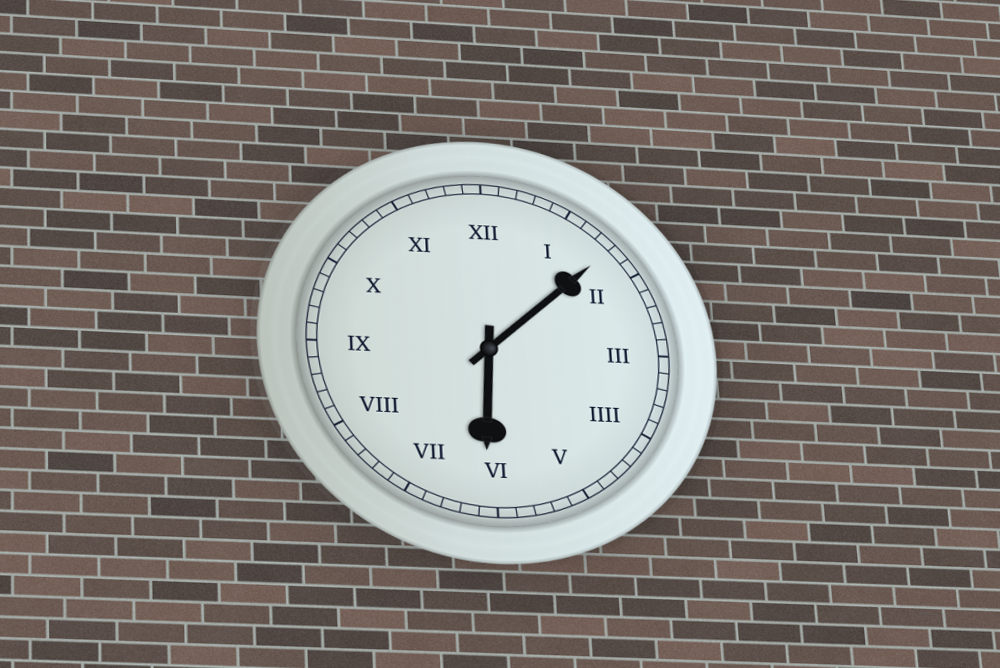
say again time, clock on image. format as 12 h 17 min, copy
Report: 6 h 08 min
